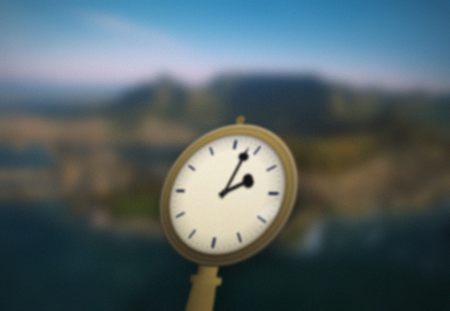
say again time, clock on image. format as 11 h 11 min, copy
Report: 2 h 03 min
